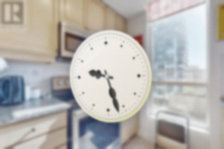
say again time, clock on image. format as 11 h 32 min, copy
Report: 9 h 27 min
